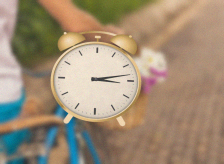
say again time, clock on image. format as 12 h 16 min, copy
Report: 3 h 13 min
